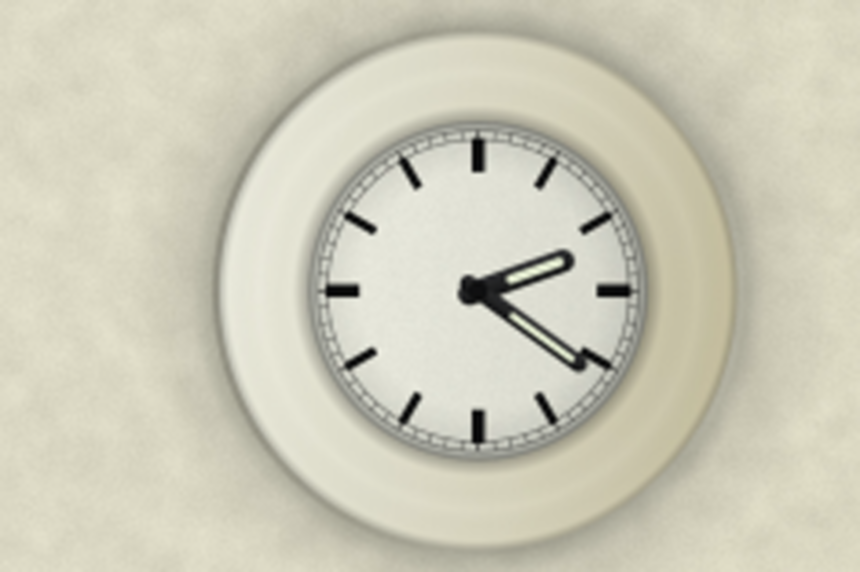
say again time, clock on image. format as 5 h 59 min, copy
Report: 2 h 21 min
